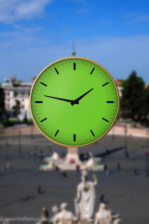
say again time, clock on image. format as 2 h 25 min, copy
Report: 1 h 47 min
